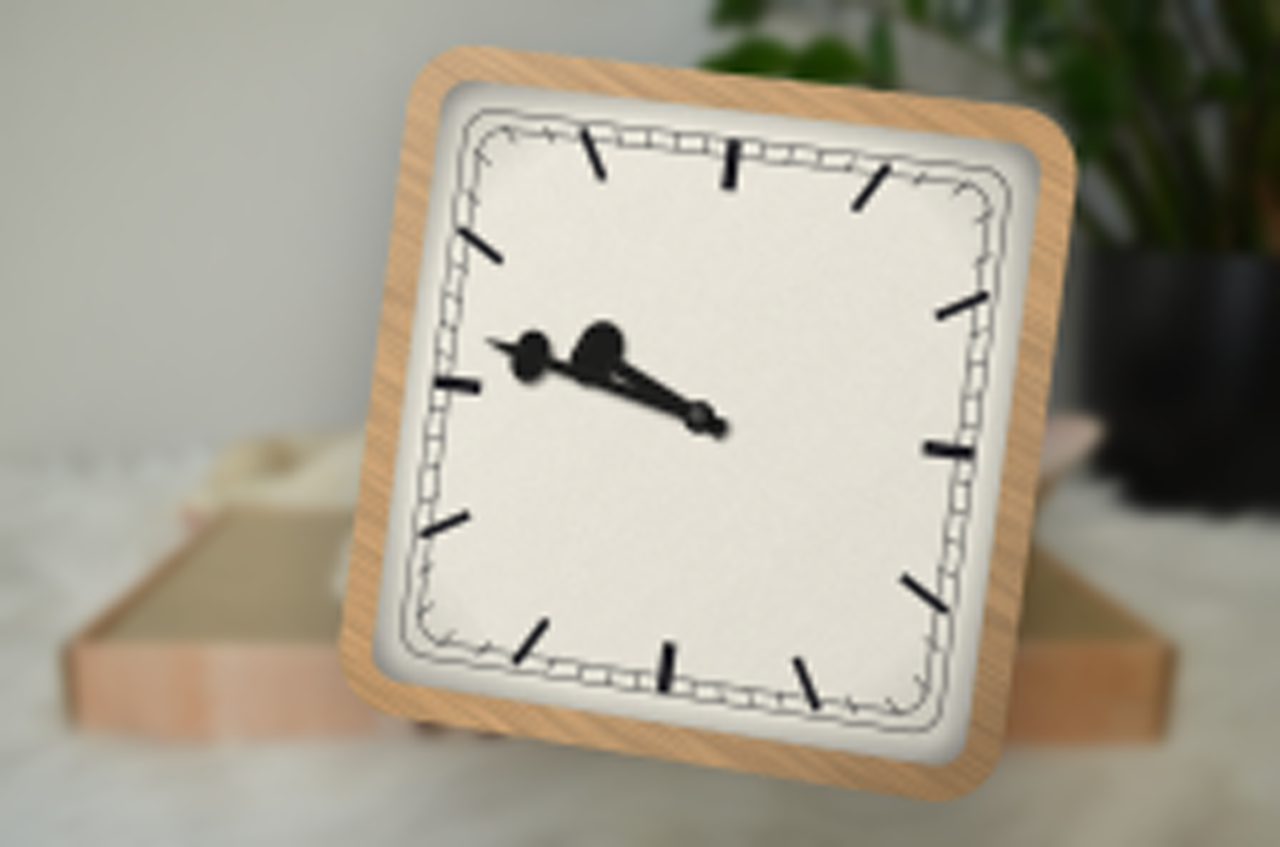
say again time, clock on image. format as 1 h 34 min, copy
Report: 9 h 47 min
